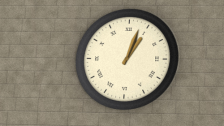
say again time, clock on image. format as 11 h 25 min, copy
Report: 1 h 03 min
